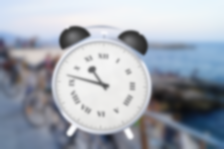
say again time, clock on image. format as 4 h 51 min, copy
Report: 10 h 47 min
